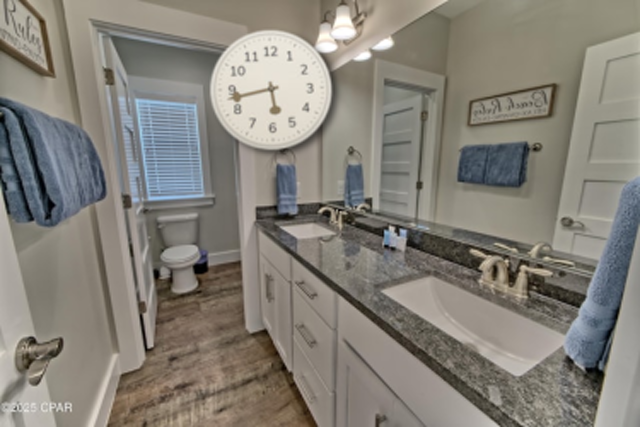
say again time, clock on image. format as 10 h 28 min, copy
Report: 5 h 43 min
